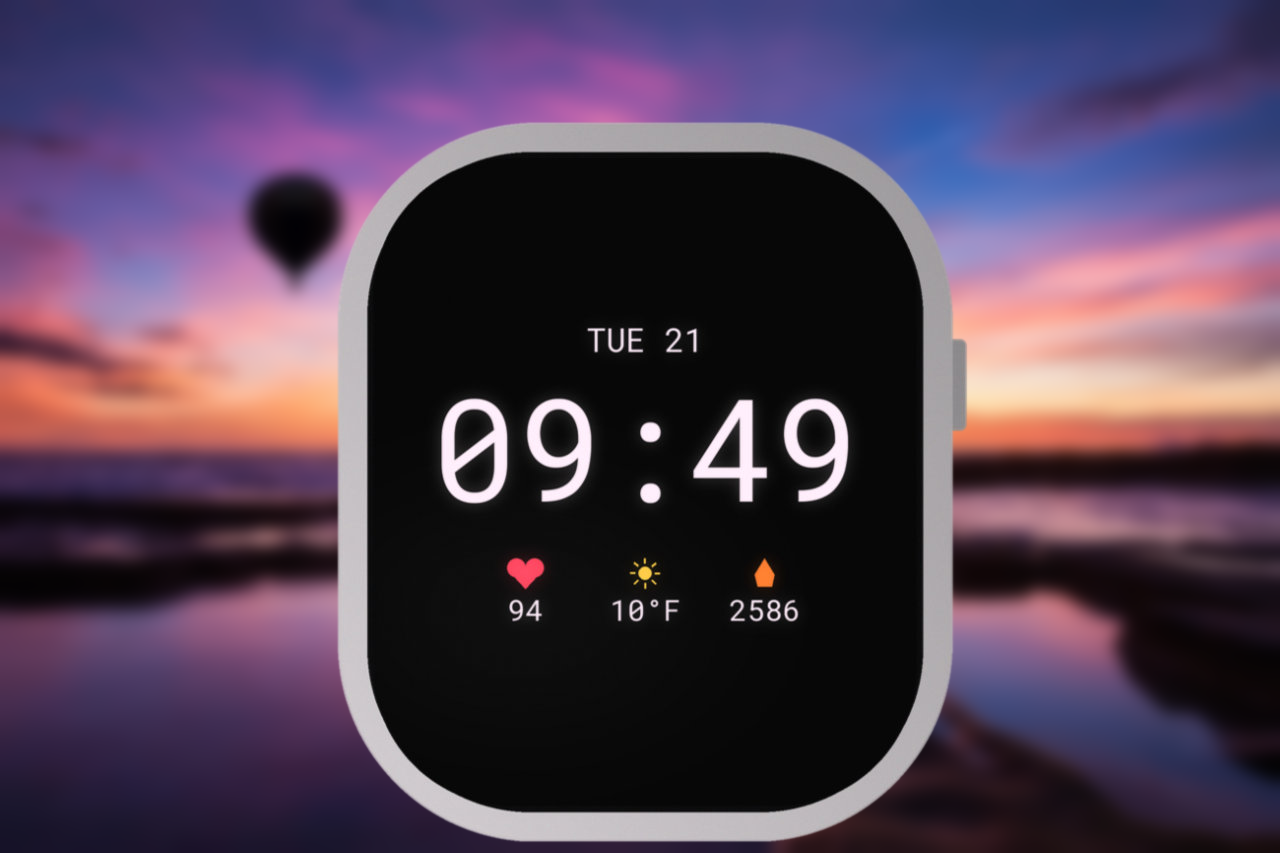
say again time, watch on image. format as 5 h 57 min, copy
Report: 9 h 49 min
